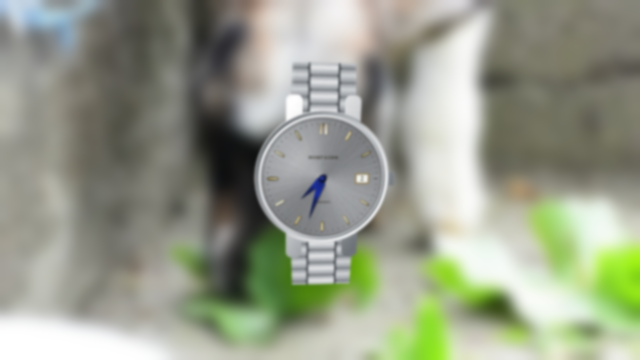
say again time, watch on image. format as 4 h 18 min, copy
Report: 7 h 33 min
